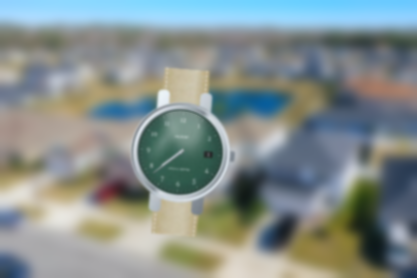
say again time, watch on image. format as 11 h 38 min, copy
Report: 7 h 38 min
